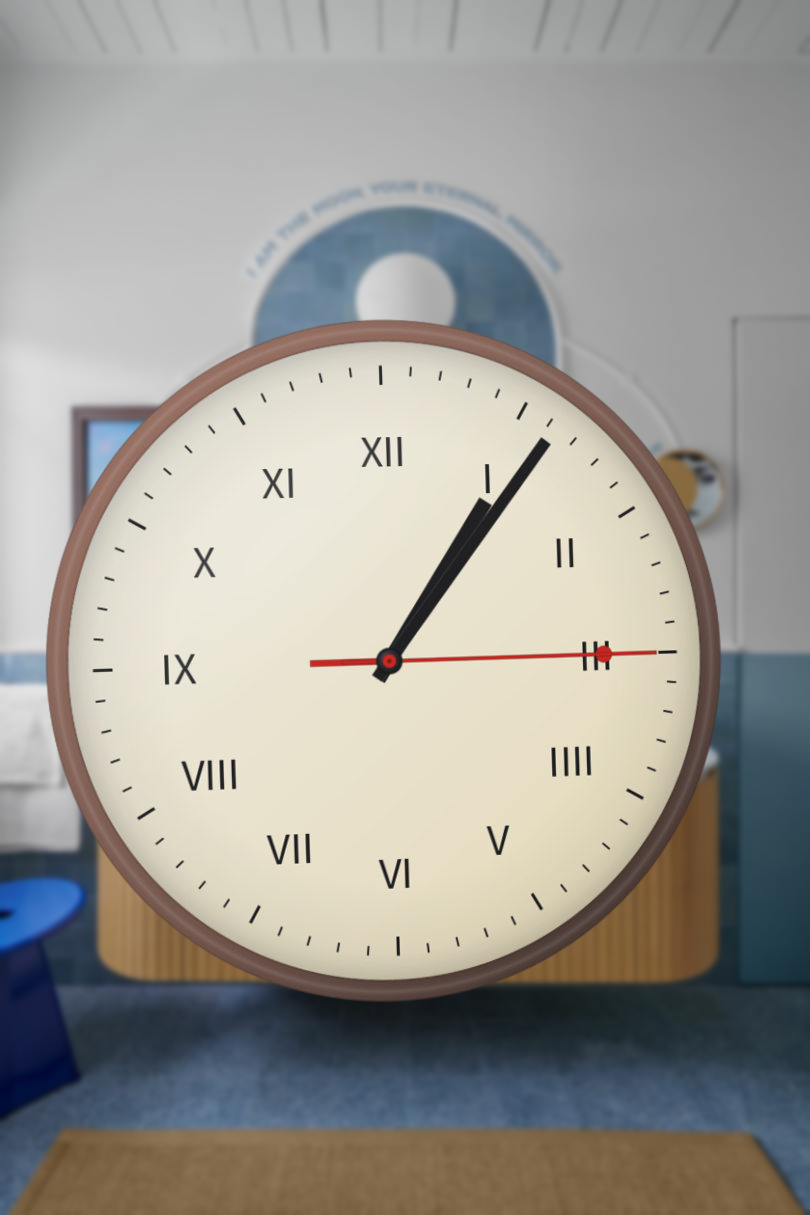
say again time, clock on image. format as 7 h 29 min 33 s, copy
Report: 1 h 06 min 15 s
